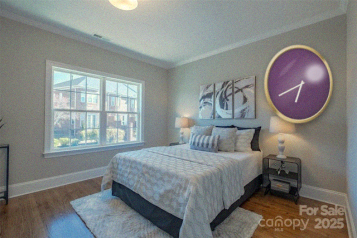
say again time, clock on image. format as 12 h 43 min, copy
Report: 6 h 41 min
